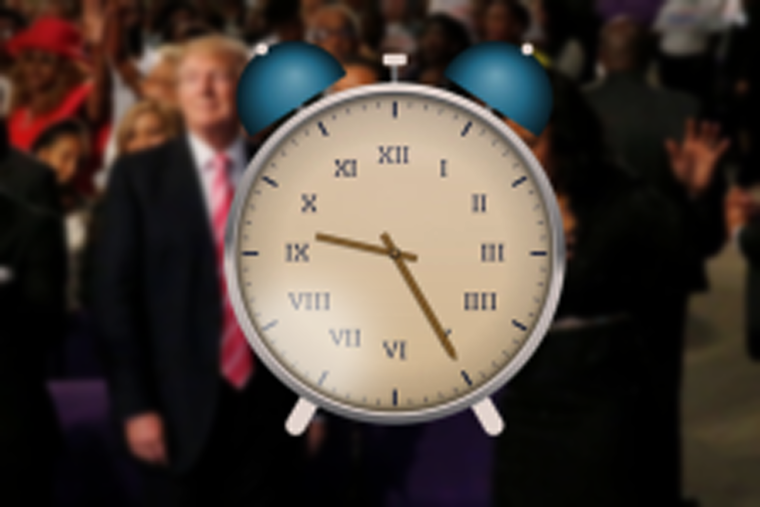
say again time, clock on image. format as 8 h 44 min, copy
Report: 9 h 25 min
